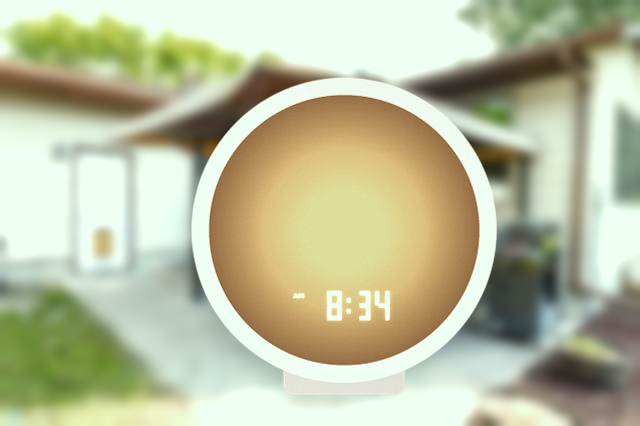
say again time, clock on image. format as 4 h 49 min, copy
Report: 8 h 34 min
